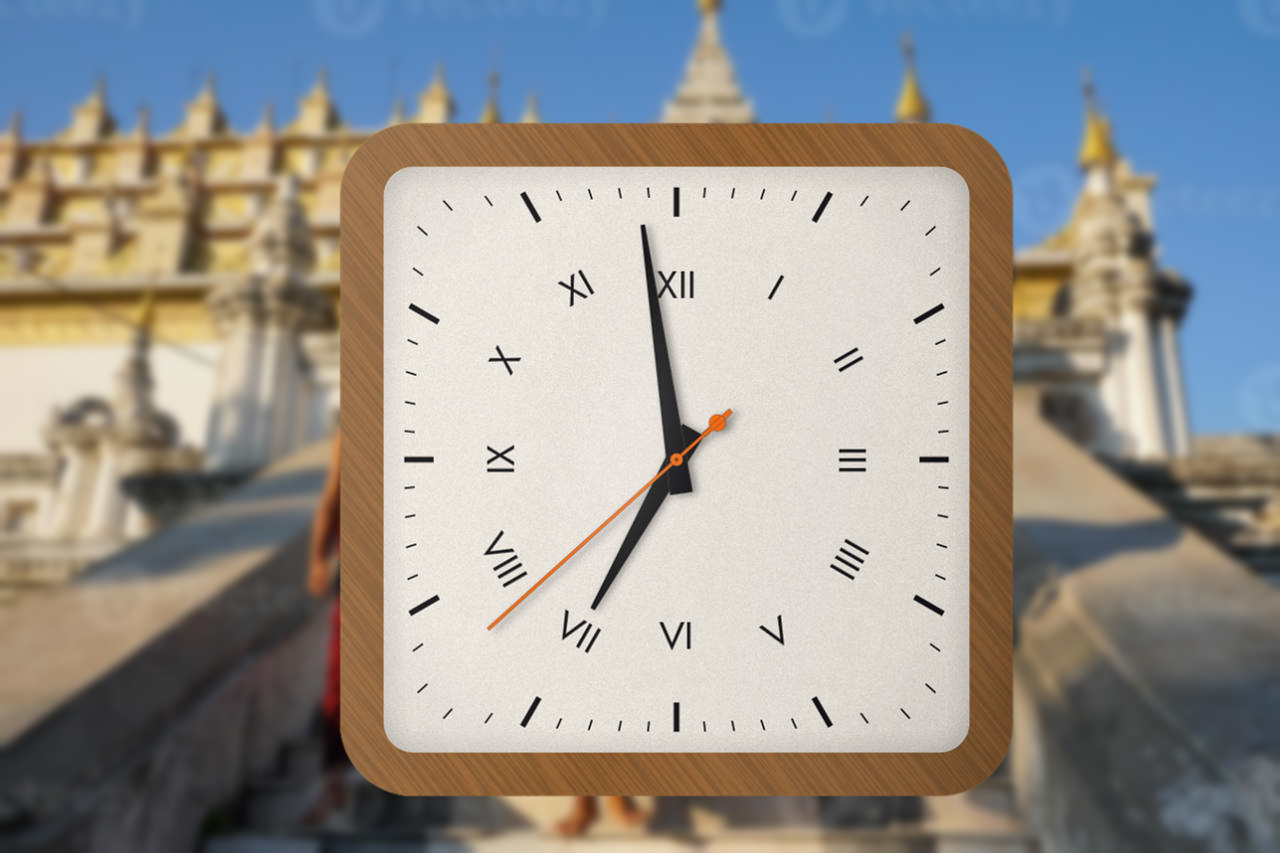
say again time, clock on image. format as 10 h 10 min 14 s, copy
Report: 6 h 58 min 38 s
